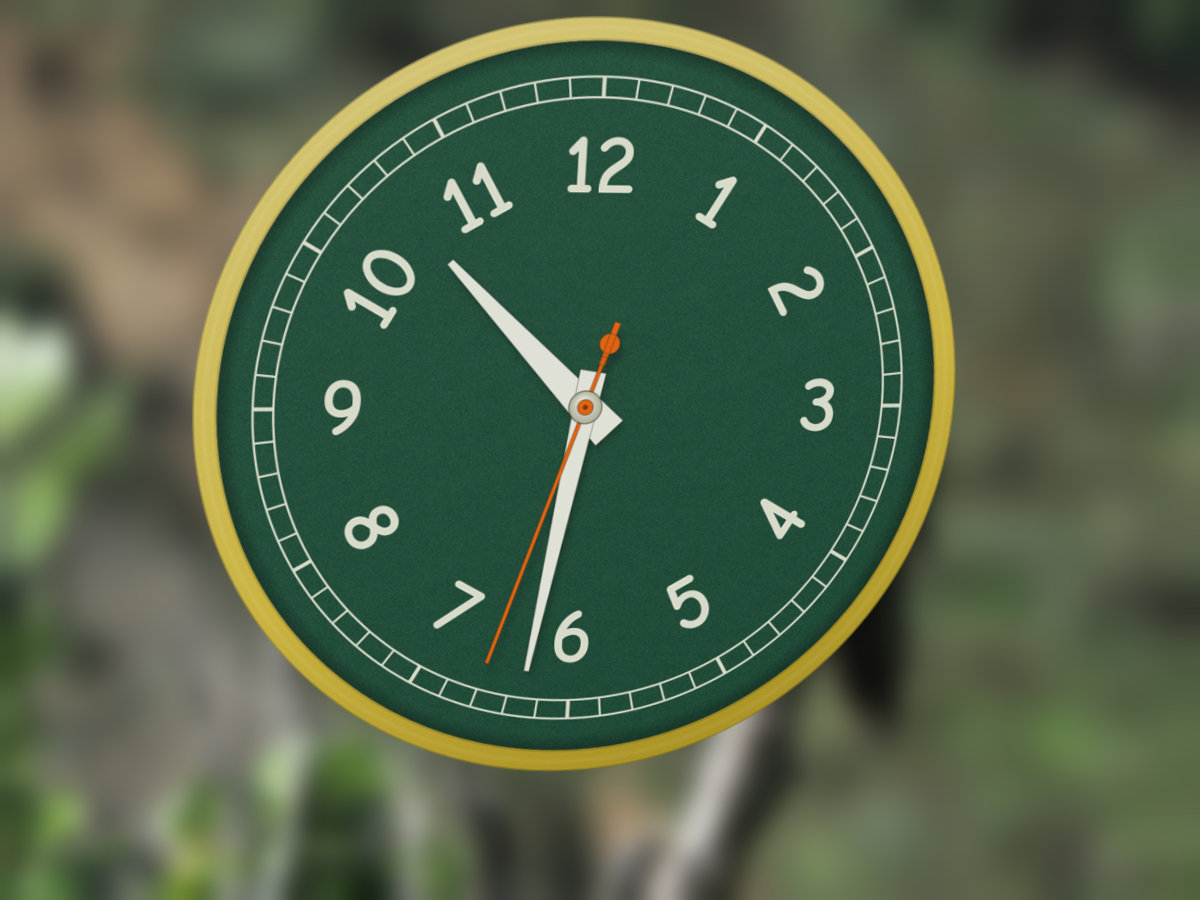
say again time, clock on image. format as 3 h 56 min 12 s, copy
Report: 10 h 31 min 33 s
